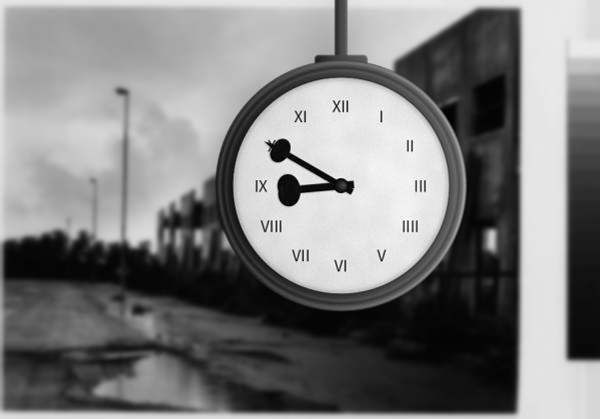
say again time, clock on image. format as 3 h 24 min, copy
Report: 8 h 50 min
